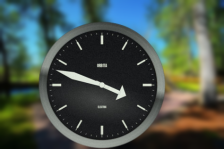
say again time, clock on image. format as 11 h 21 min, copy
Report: 3 h 48 min
